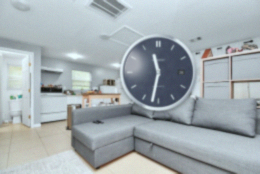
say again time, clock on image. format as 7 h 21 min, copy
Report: 11 h 32 min
